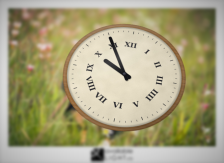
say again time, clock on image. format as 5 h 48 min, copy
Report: 9 h 55 min
